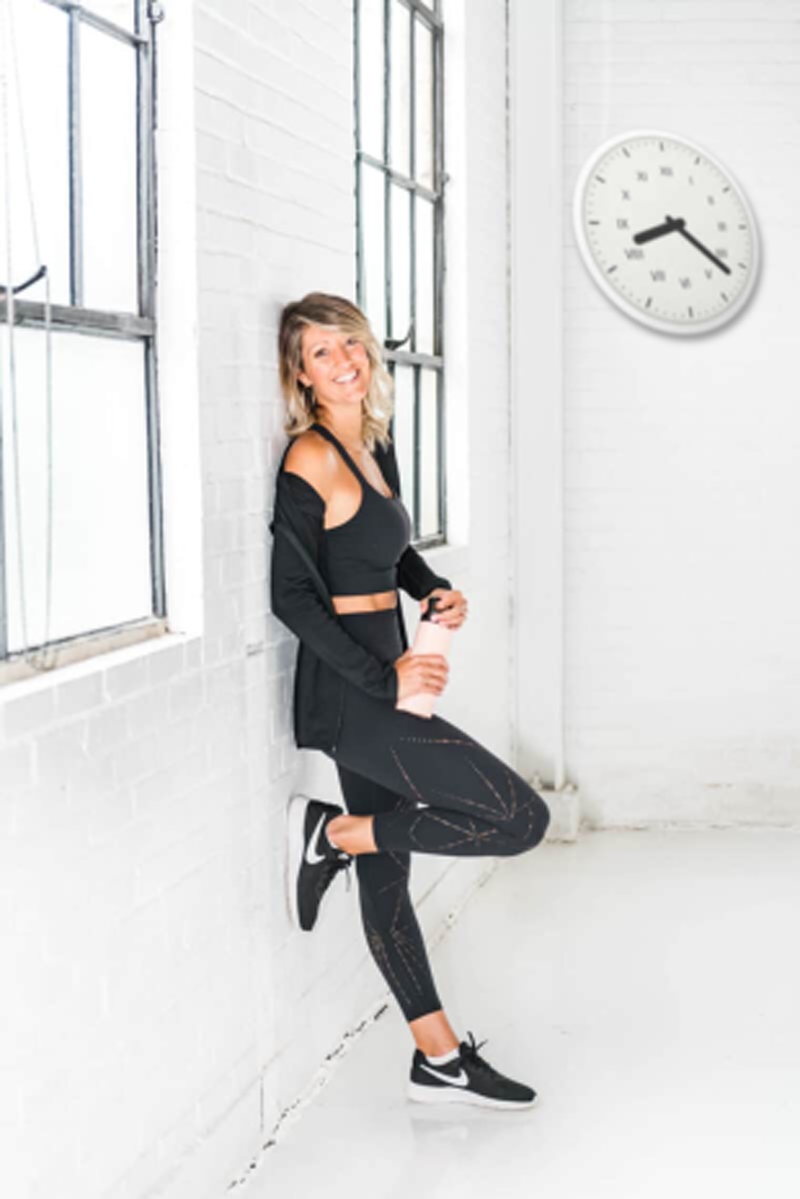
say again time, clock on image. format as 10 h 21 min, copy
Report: 8 h 22 min
